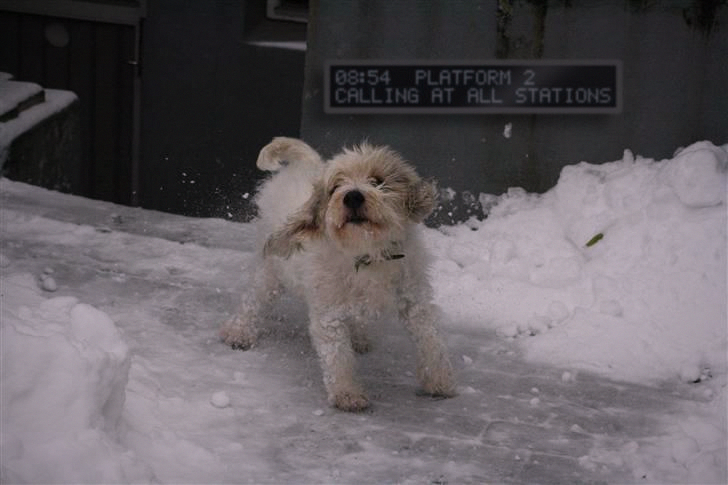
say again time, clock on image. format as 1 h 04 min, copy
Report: 8 h 54 min
